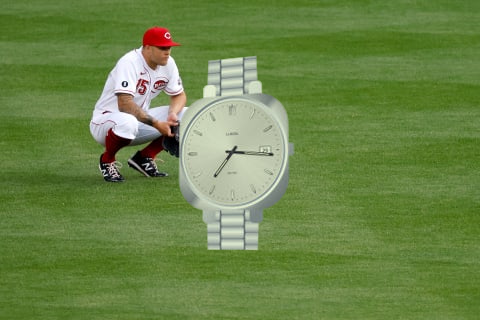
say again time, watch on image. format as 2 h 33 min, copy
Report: 7 h 16 min
